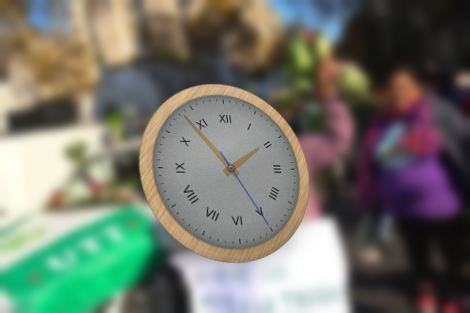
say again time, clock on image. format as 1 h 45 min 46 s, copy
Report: 1 h 53 min 25 s
